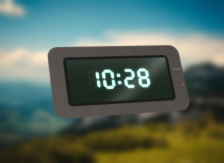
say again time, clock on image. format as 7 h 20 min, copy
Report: 10 h 28 min
